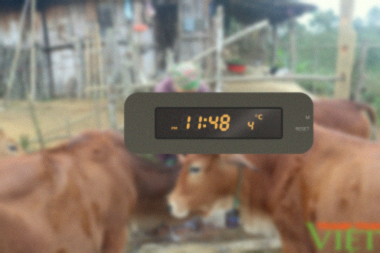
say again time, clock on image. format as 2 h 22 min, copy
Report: 11 h 48 min
